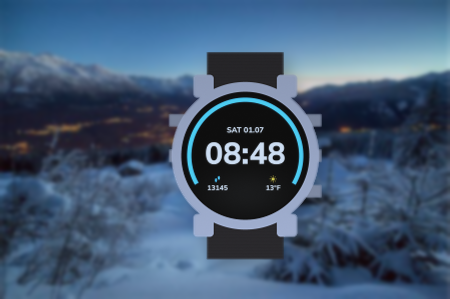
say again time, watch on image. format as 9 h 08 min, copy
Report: 8 h 48 min
